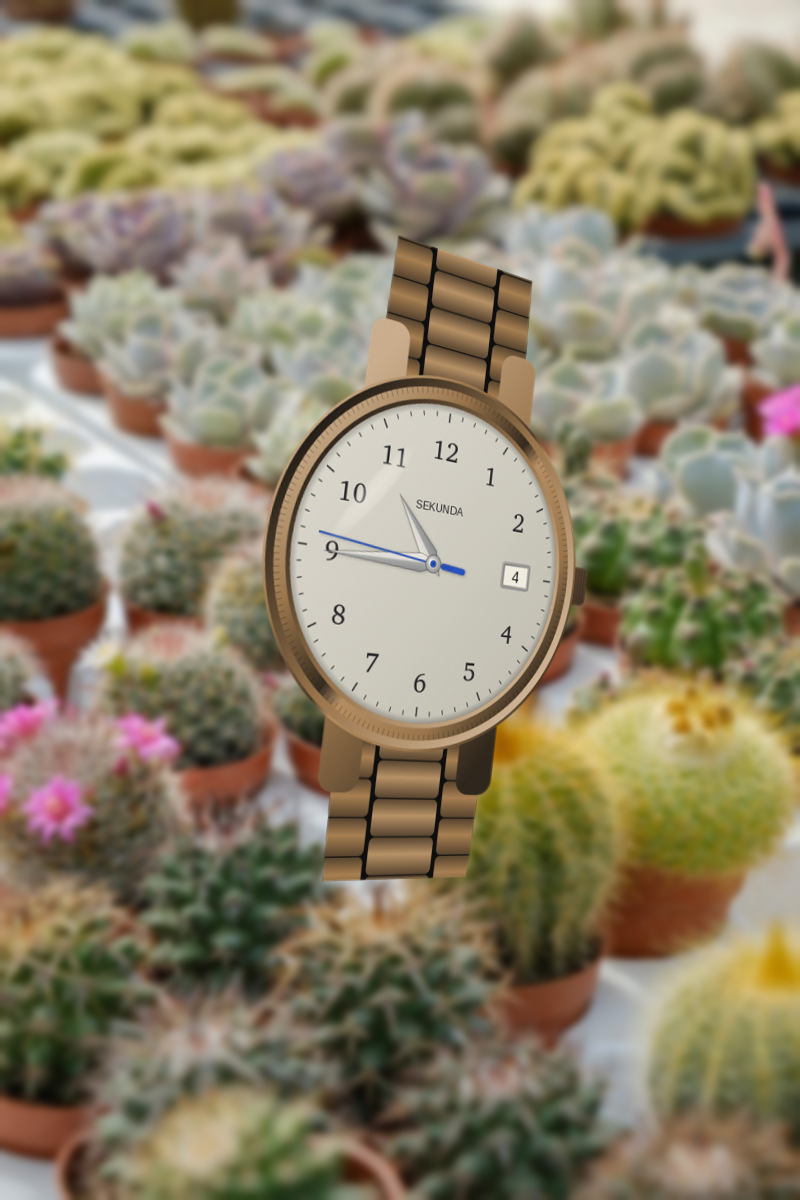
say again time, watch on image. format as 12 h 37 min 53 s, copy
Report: 10 h 44 min 46 s
